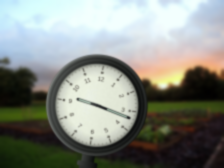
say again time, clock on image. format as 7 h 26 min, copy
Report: 9 h 17 min
